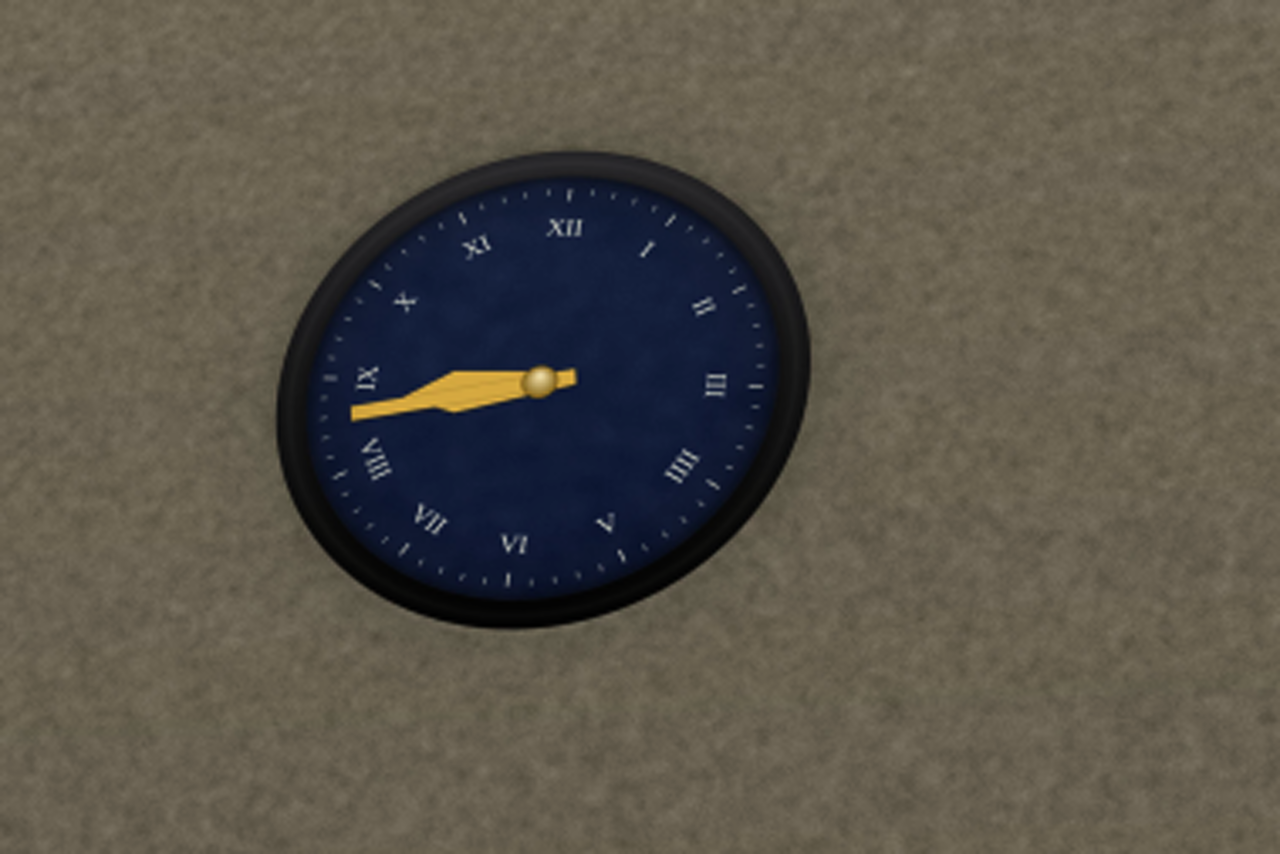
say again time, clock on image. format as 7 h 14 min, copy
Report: 8 h 43 min
